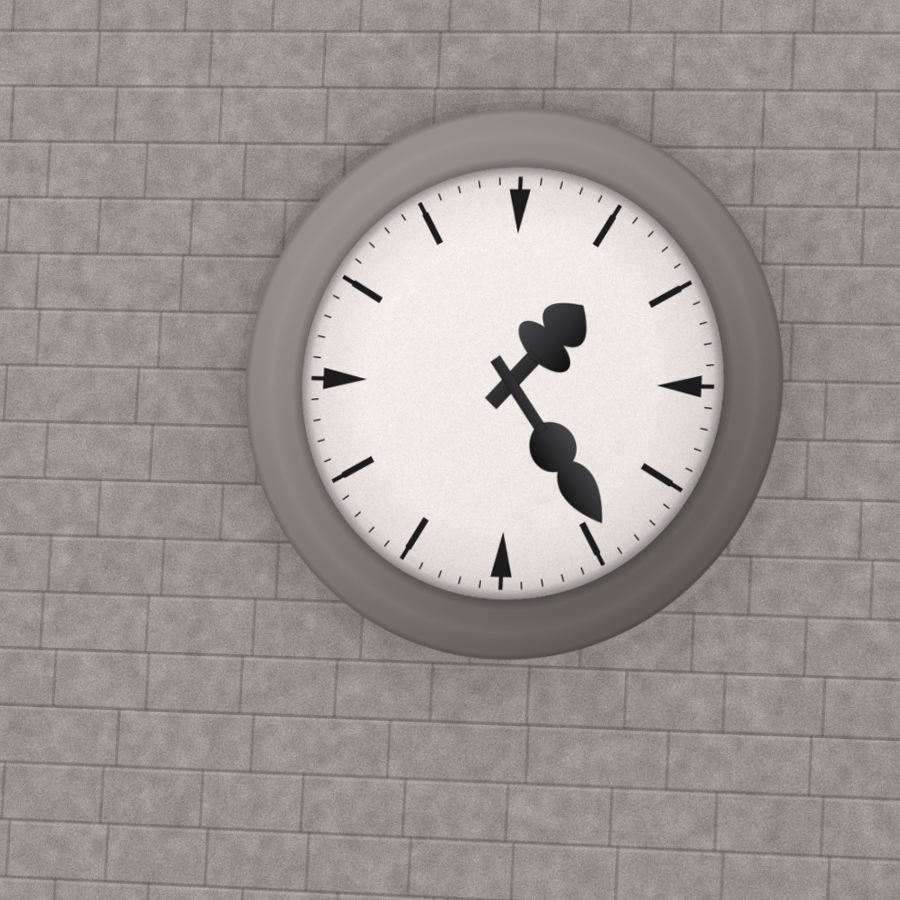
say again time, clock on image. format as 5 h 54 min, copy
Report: 1 h 24 min
